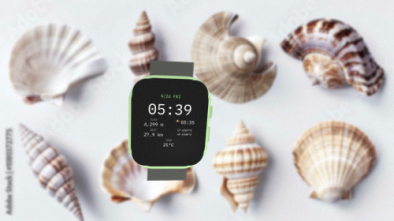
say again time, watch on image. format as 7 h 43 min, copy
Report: 5 h 39 min
